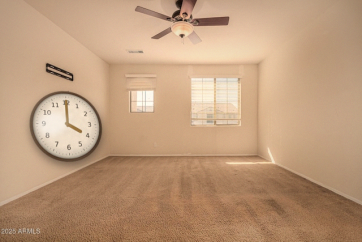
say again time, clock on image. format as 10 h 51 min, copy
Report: 4 h 00 min
